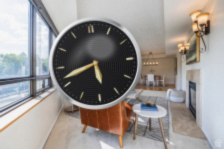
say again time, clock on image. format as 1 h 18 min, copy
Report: 5 h 42 min
